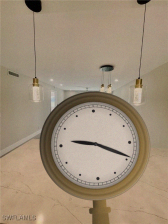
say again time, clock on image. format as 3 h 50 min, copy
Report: 9 h 19 min
